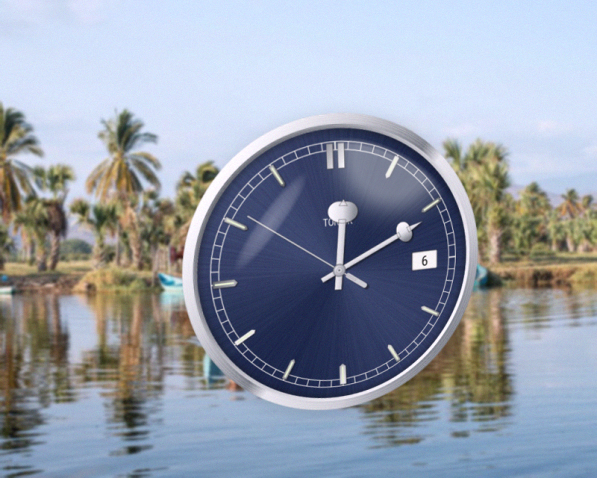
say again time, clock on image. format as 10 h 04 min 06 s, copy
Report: 12 h 10 min 51 s
